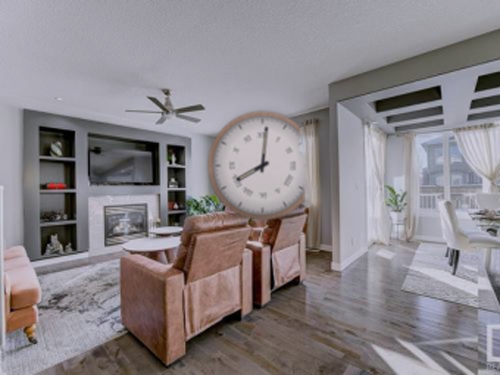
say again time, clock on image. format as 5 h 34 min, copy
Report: 8 h 01 min
